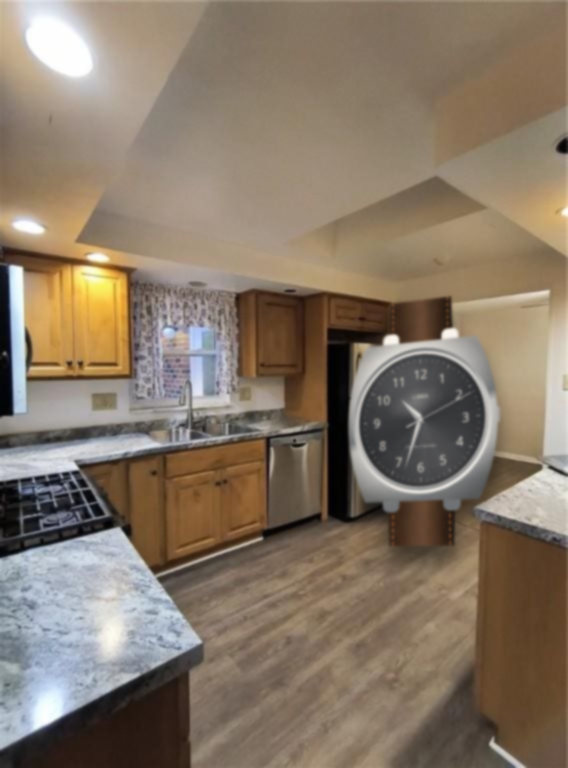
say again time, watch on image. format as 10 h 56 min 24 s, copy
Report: 10 h 33 min 11 s
